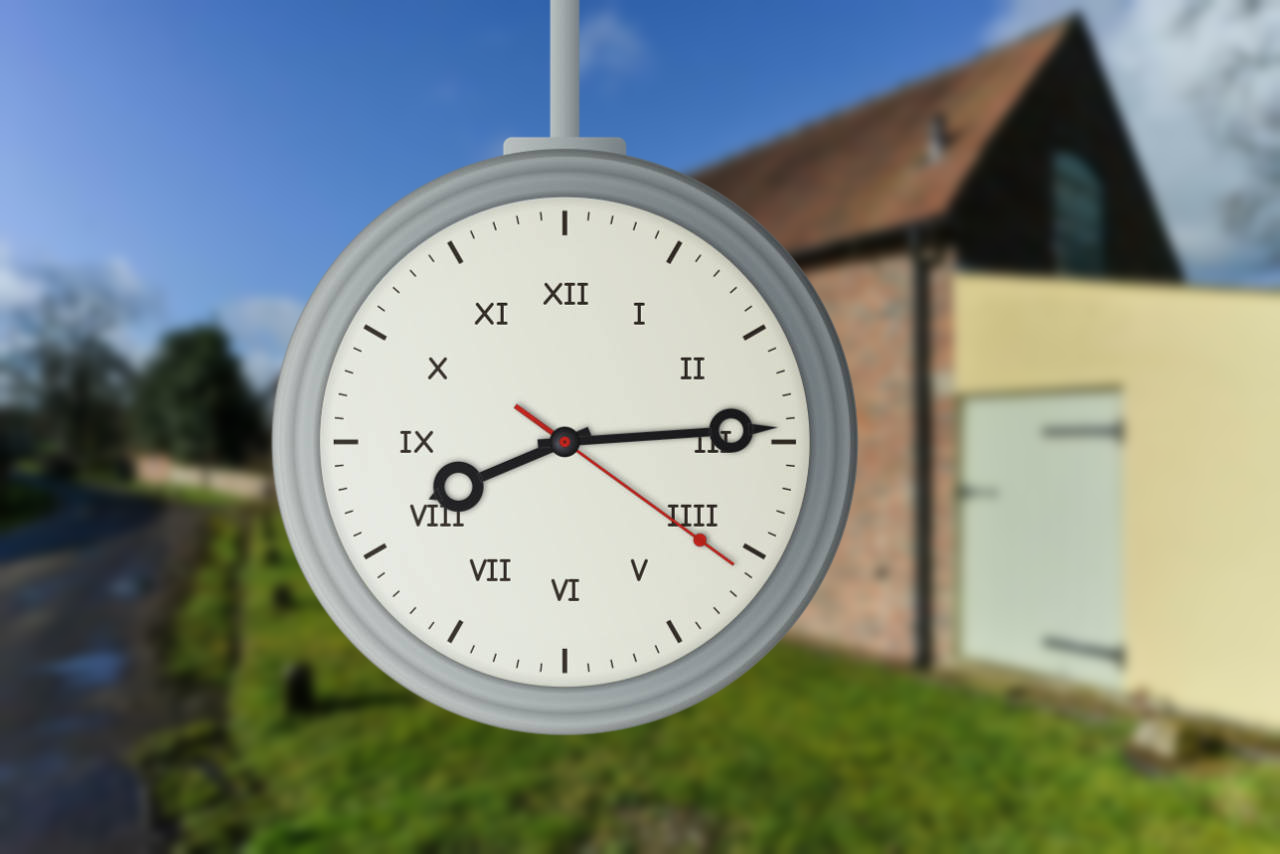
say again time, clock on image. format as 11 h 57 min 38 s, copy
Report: 8 h 14 min 21 s
